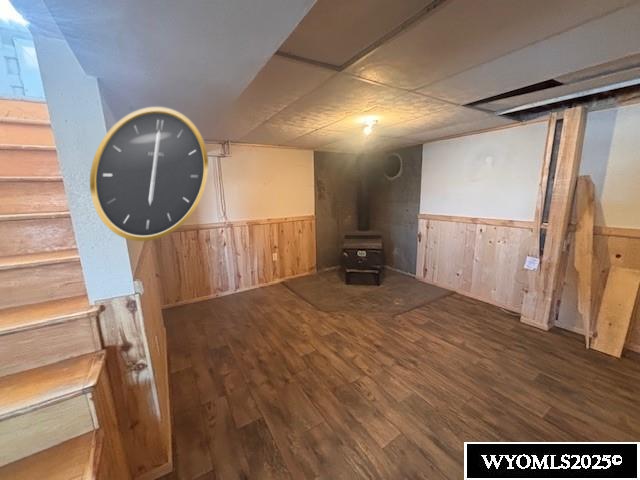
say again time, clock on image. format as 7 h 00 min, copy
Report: 6 h 00 min
